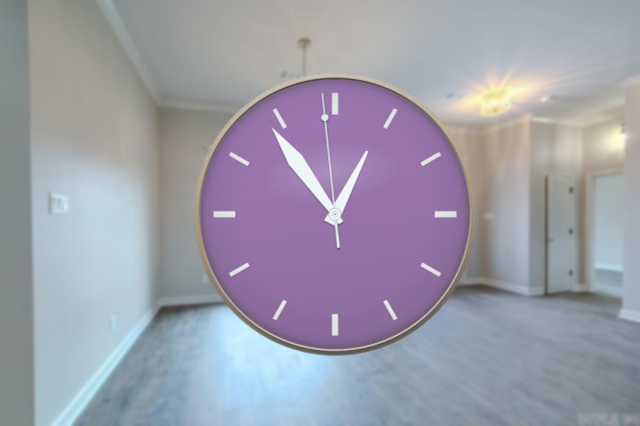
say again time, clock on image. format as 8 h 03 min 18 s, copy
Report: 12 h 53 min 59 s
